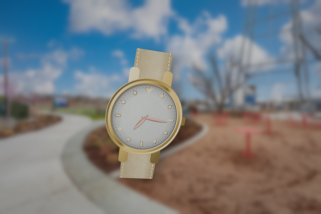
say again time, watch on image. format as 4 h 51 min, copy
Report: 7 h 16 min
